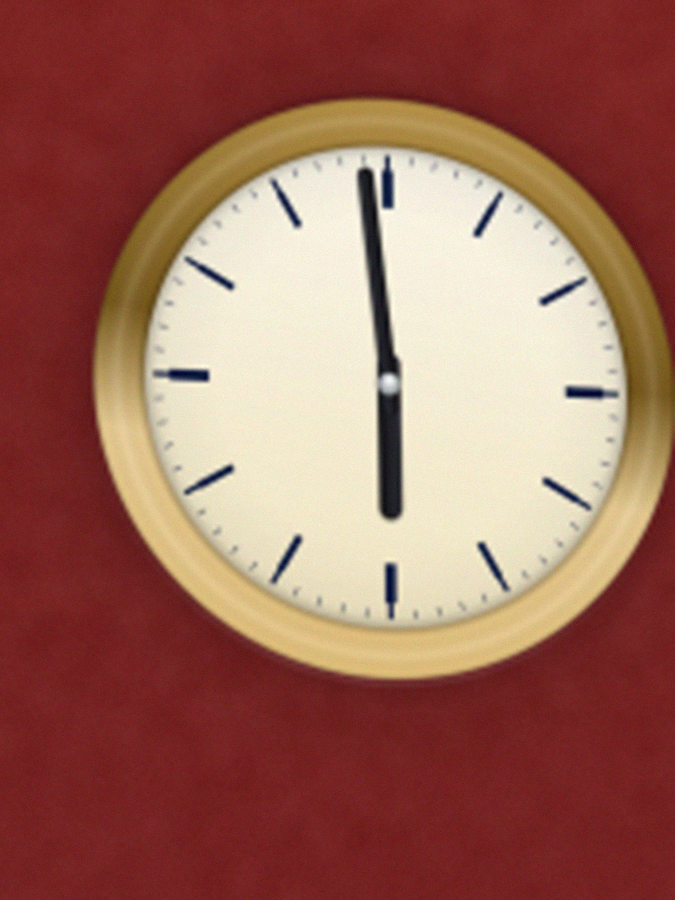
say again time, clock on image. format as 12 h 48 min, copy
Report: 5 h 59 min
